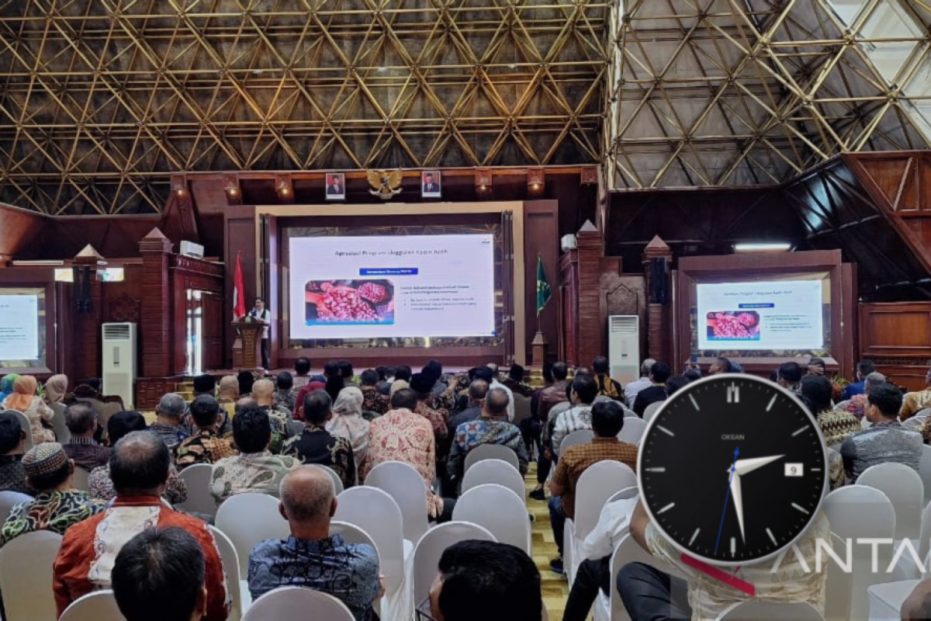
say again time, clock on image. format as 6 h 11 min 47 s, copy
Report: 2 h 28 min 32 s
